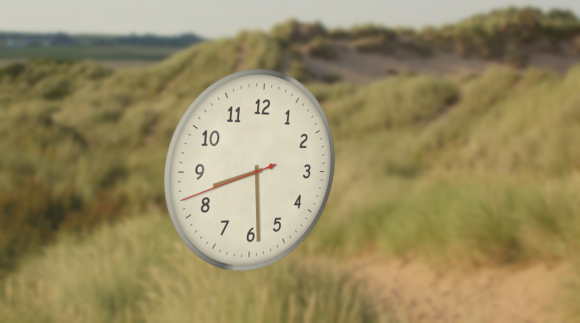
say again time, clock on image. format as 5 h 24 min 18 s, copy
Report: 8 h 28 min 42 s
